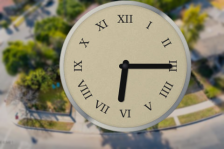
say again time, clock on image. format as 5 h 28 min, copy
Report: 6 h 15 min
